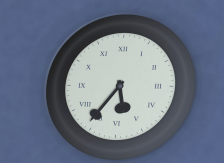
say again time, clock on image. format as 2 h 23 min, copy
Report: 5 h 36 min
